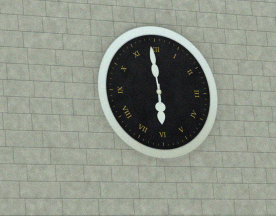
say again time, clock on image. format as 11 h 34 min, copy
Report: 5 h 59 min
